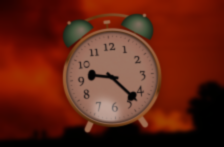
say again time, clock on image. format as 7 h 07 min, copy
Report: 9 h 23 min
